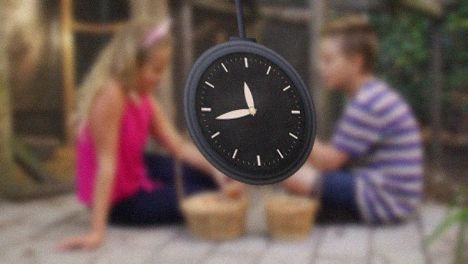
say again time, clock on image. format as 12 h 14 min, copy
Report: 11 h 43 min
